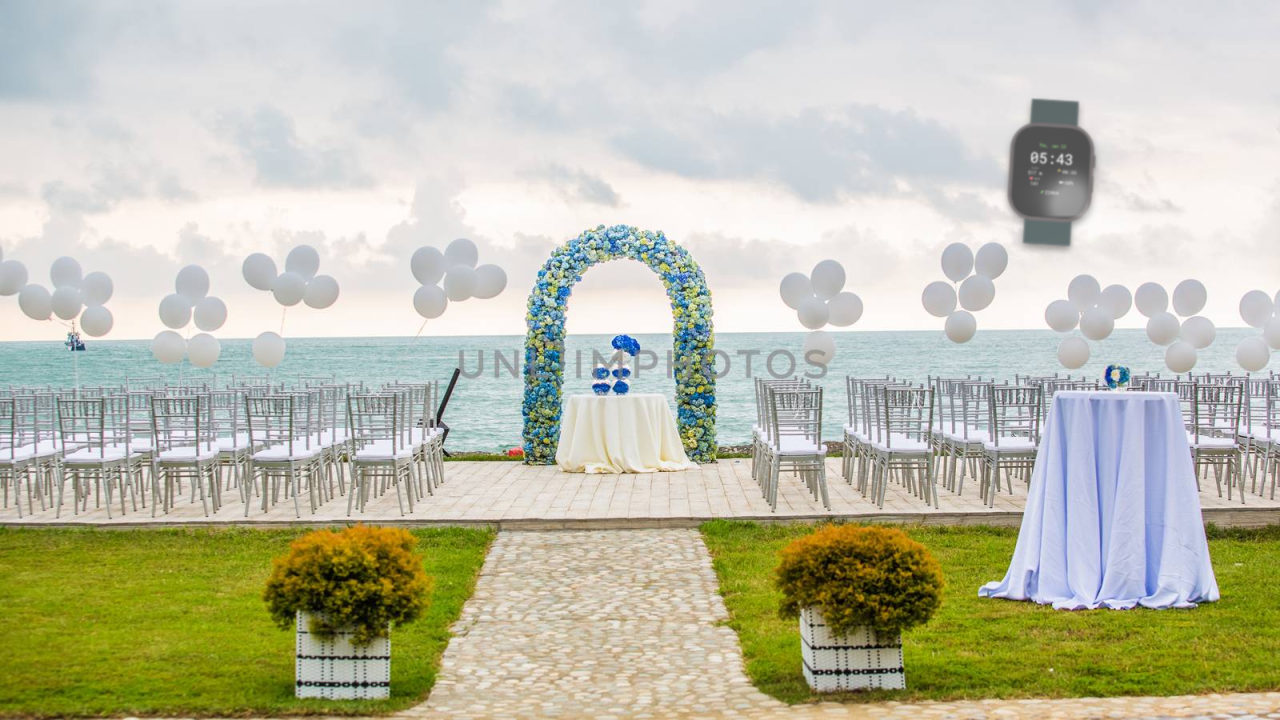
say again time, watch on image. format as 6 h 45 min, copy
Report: 5 h 43 min
